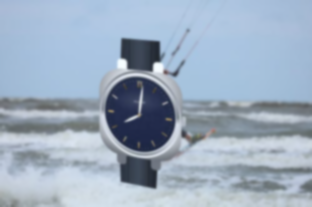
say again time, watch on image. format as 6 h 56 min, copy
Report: 8 h 01 min
